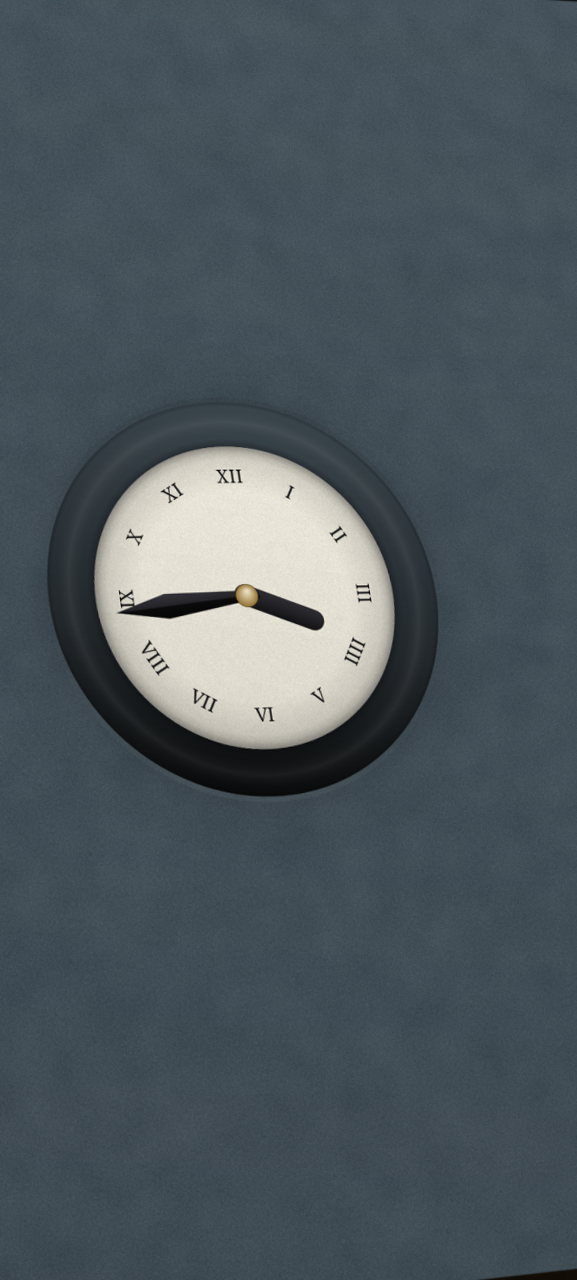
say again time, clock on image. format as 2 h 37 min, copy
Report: 3 h 44 min
